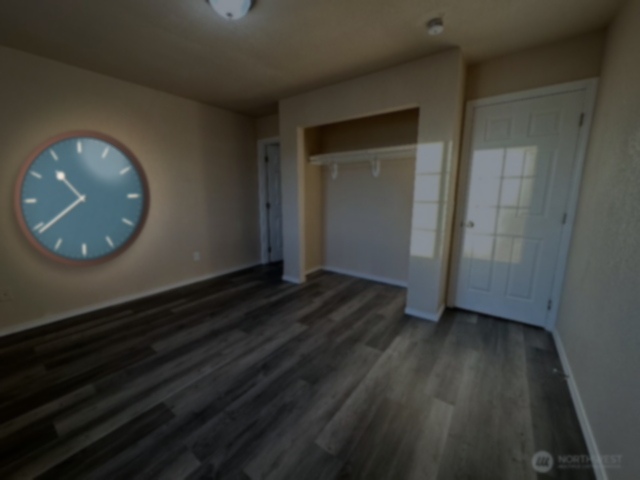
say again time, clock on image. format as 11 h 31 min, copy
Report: 10 h 39 min
